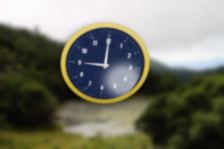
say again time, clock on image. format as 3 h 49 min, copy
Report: 9 h 00 min
